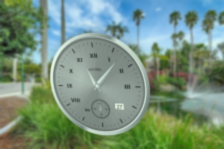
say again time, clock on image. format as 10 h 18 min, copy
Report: 11 h 07 min
